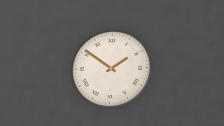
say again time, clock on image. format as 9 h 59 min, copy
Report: 1 h 51 min
